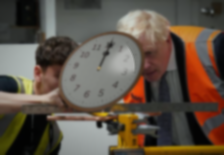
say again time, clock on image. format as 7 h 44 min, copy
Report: 12 h 00 min
